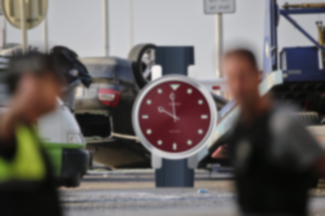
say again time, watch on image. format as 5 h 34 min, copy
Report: 9 h 59 min
